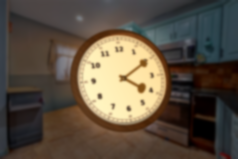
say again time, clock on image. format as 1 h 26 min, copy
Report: 4 h 10 min
